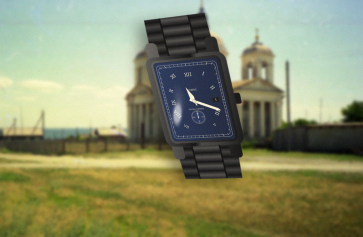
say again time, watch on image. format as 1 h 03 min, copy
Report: 11 h 19 min
